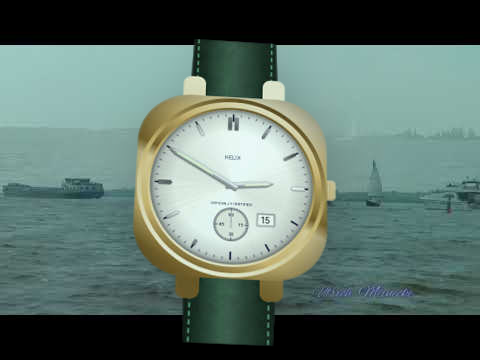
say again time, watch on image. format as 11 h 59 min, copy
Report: 2 h 50 min
